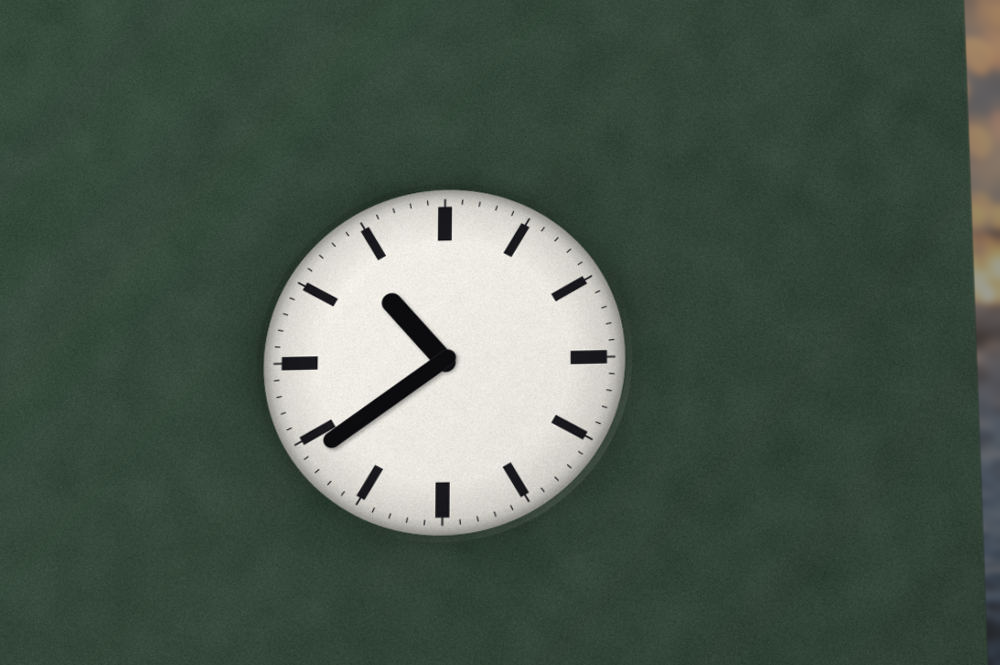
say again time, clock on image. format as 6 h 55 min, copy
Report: 10 h 39 min
